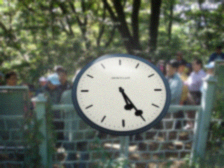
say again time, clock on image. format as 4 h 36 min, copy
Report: 5 h 25 min
